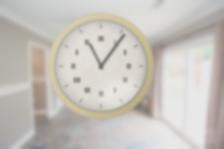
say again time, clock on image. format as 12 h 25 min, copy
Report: 11 h 06 min
